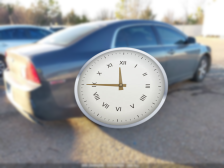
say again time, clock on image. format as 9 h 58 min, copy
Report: 11 h 45 min
